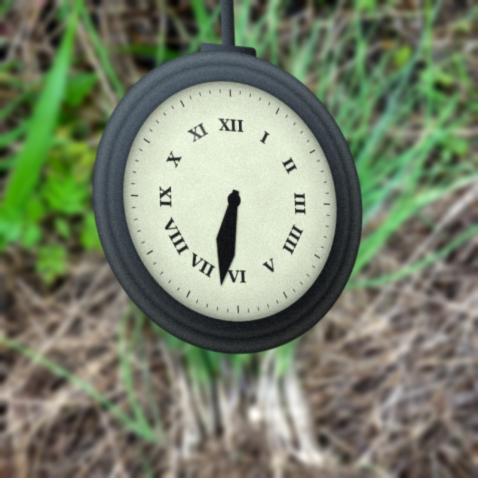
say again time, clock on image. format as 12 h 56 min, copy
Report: 6 h 32 min
